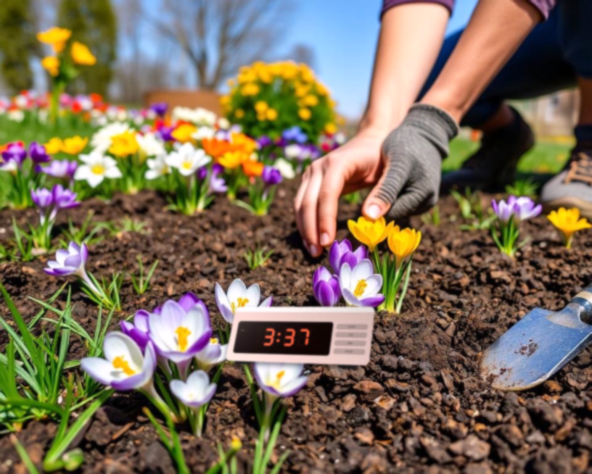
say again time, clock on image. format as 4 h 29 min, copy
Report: 3 h 37 min
